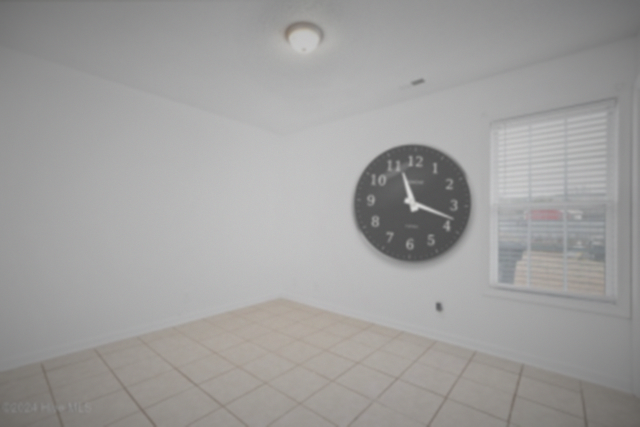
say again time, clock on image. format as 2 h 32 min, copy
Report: 11 h 18 min
